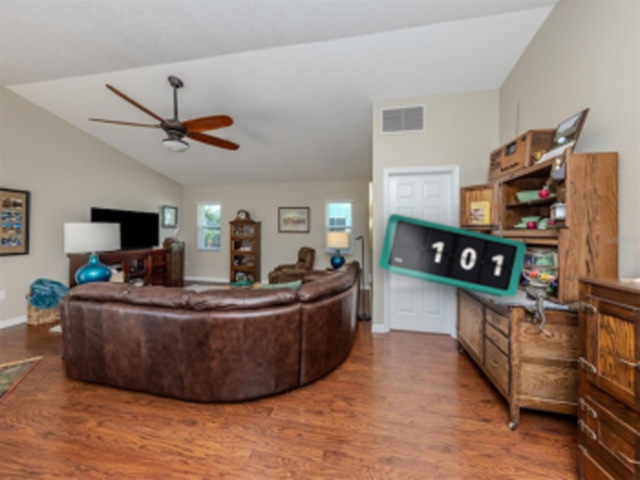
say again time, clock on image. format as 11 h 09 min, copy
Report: 1 h 01 min
